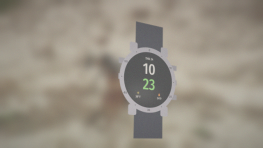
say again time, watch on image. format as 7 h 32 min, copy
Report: 10 h 23 min
